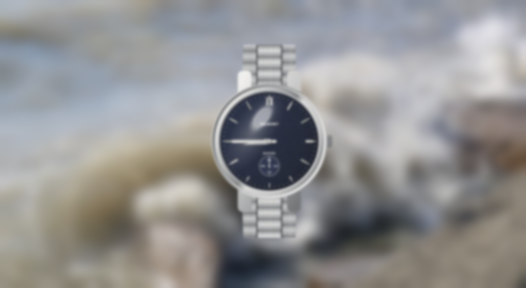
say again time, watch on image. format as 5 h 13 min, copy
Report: 8 h 45 min
